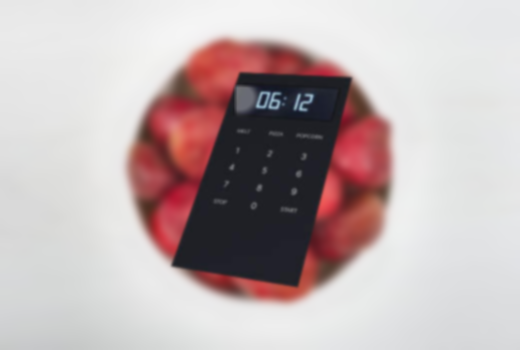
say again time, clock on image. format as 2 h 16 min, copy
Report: 6 h 12 min
